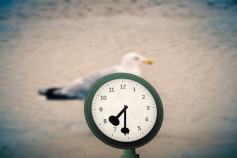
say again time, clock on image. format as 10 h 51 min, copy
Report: 7 h 31 min
